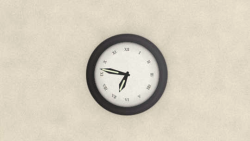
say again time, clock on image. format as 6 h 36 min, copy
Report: 6 h 47 min
